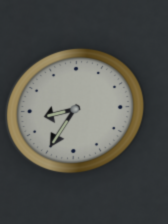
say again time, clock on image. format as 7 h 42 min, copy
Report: 8 h 35 min
